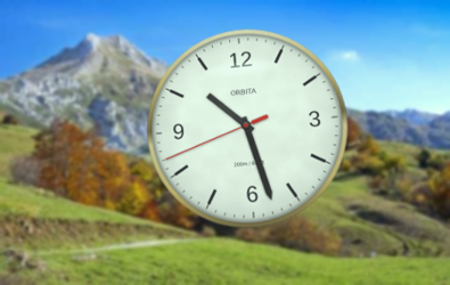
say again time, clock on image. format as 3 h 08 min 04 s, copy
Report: 10 h 27 min 42 s
